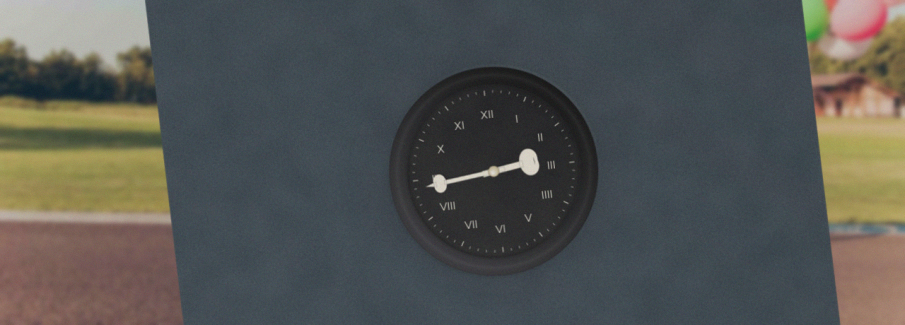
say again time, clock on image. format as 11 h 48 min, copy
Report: 2 h 44 min
